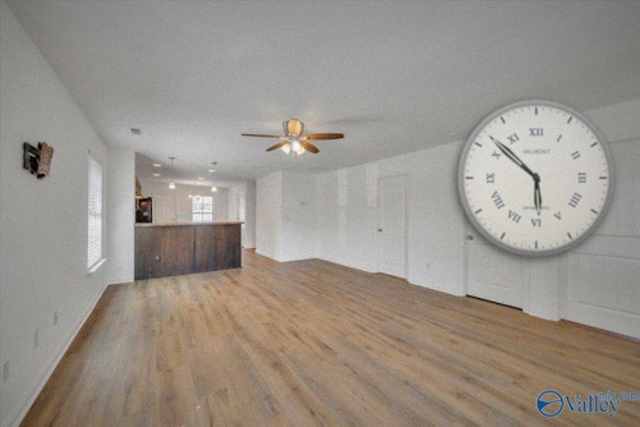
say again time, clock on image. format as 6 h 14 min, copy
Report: 5 h 52 min
